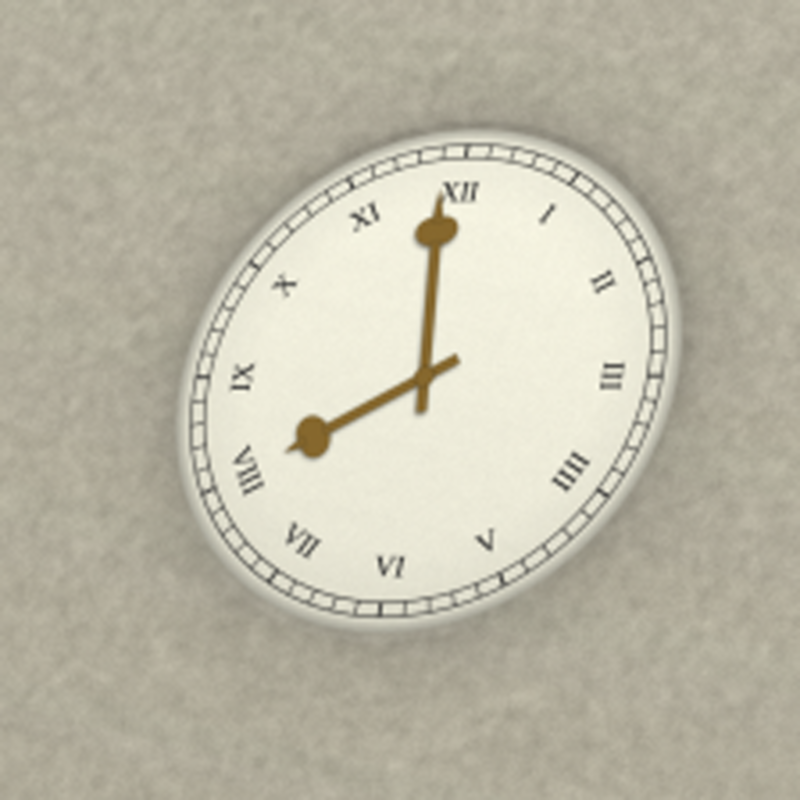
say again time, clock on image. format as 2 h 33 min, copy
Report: 7 h 59 min
